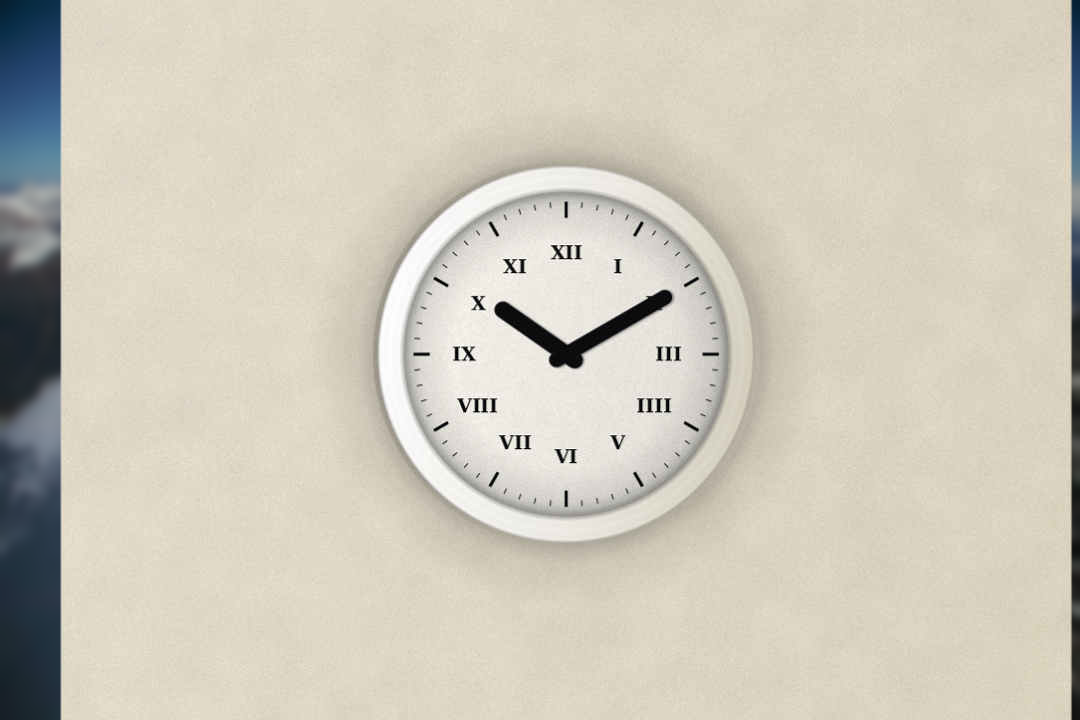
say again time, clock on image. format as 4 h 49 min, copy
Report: 10 h 10 min
